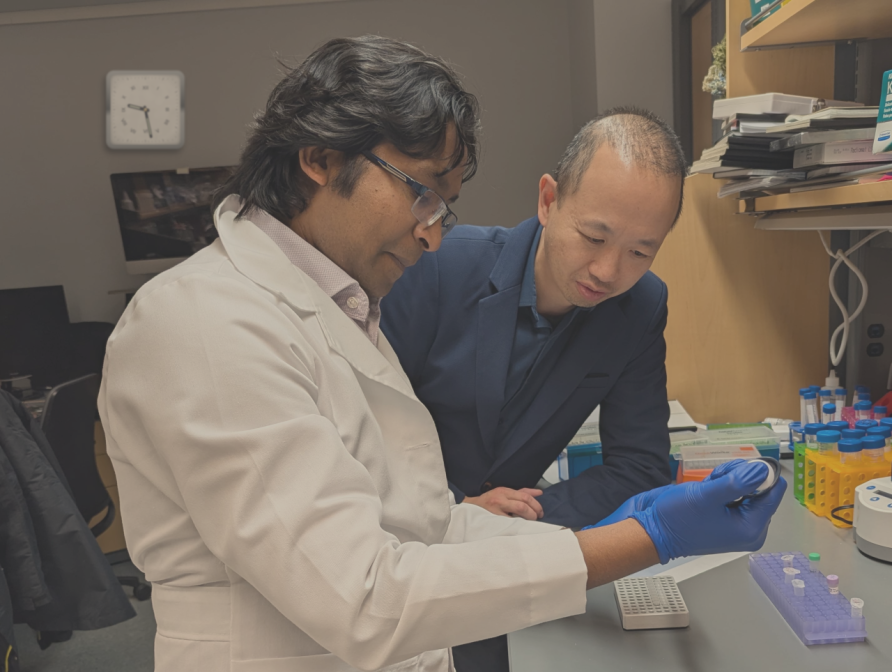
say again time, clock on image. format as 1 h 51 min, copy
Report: 9 h 28 min
